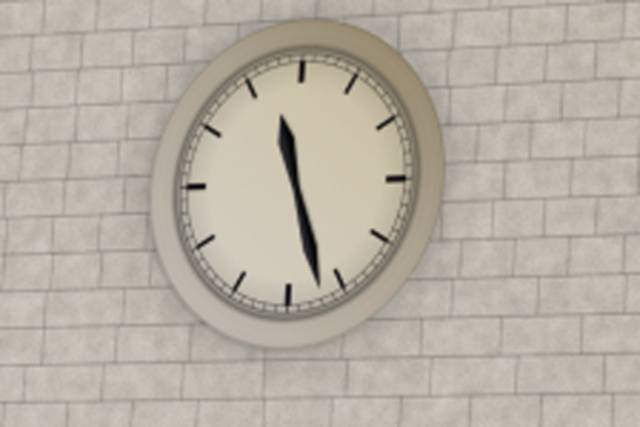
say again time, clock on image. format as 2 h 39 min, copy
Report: 11 h 27 min
